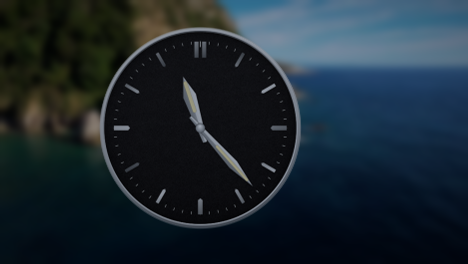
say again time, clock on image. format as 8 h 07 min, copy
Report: 11 h 23 min
